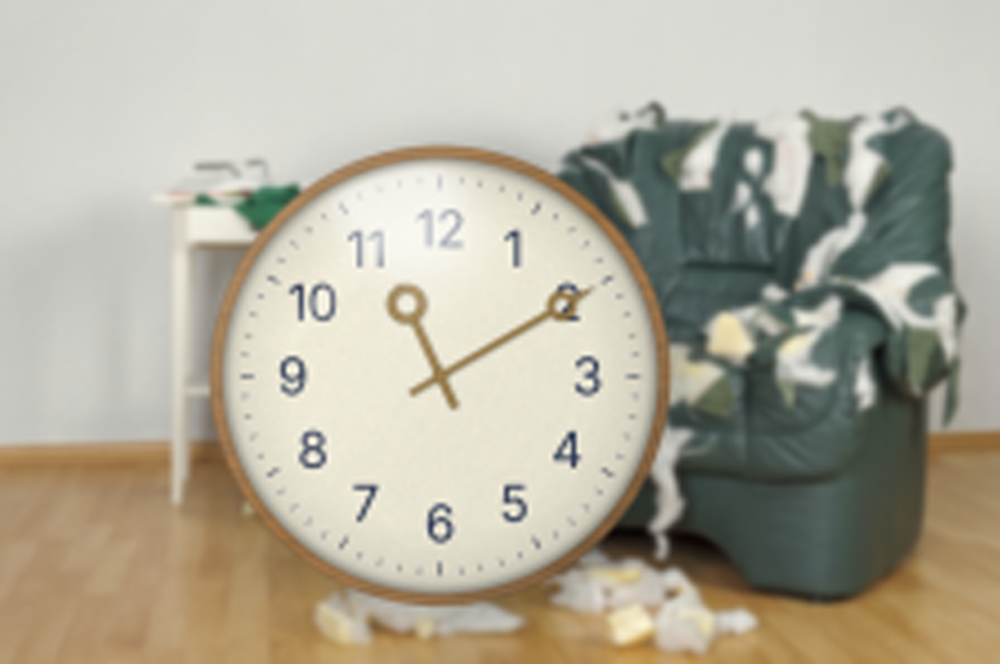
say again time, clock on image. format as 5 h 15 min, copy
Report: 11 h 10 min
